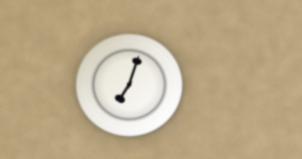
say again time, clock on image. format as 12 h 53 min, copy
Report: 7 h 03 min
